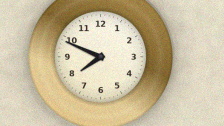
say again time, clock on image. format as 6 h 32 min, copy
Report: 7 h 49 min
